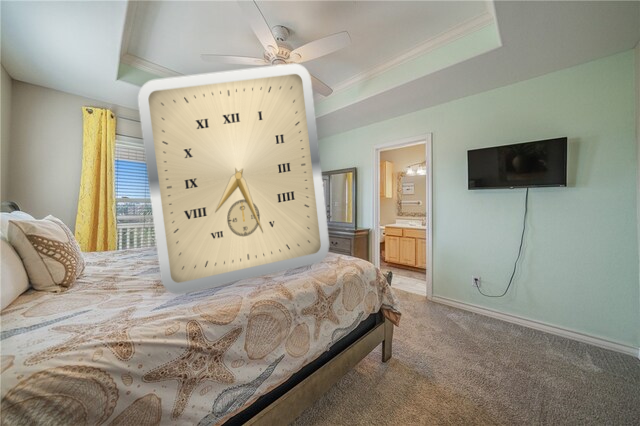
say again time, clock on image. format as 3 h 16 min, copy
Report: 7 h 27 min
